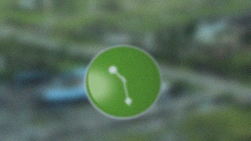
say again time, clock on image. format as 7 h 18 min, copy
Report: 10 h 28 min
